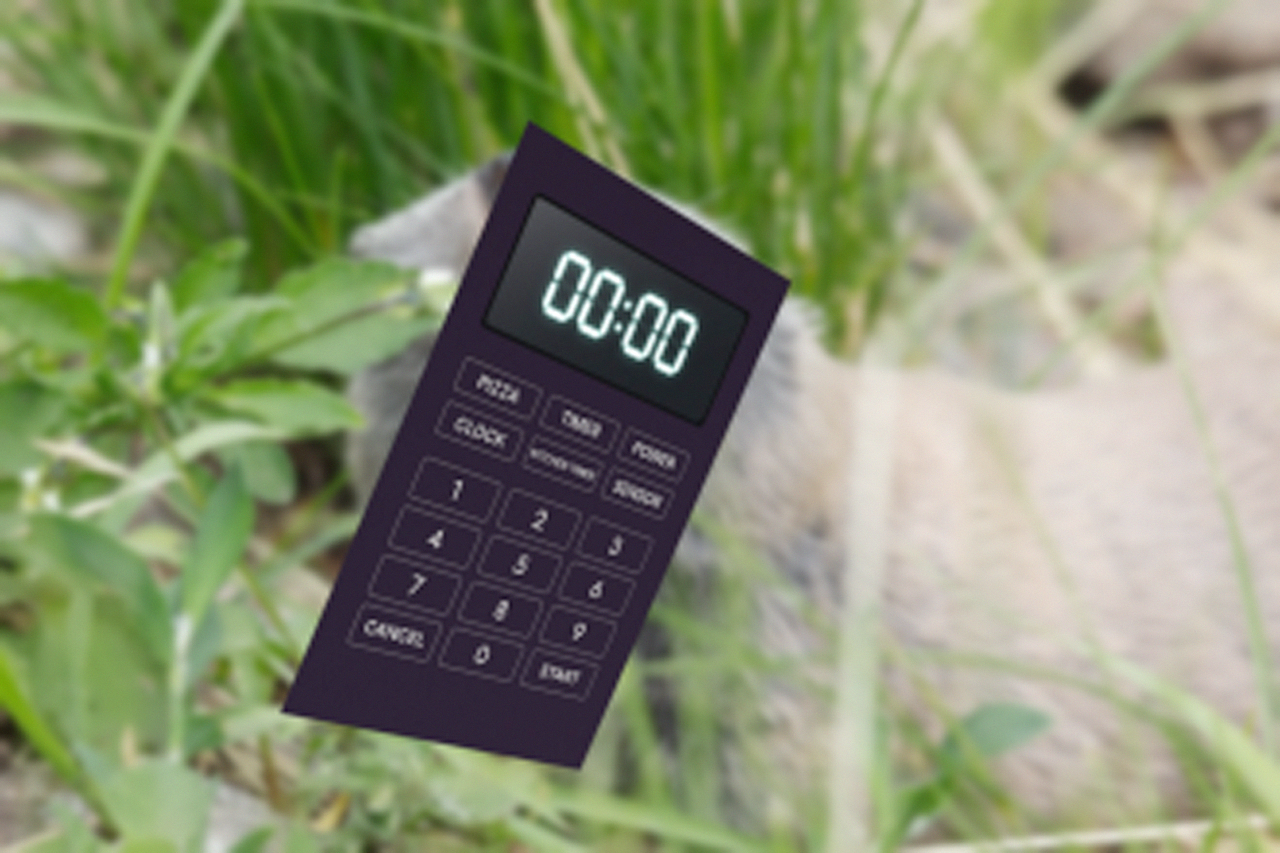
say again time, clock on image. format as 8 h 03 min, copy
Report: 0 h 00 min
